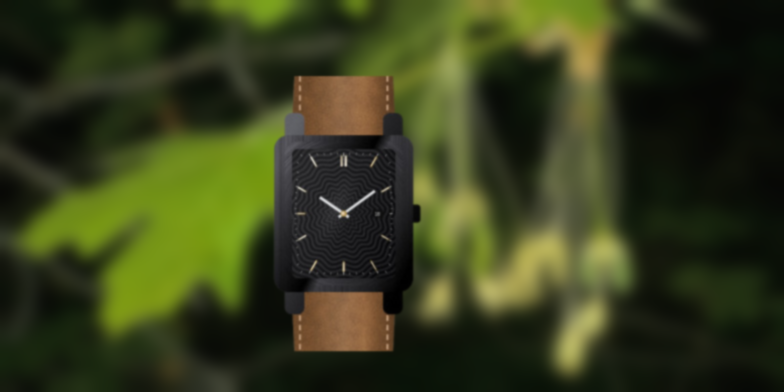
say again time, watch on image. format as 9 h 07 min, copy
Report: 10 h 09 min
